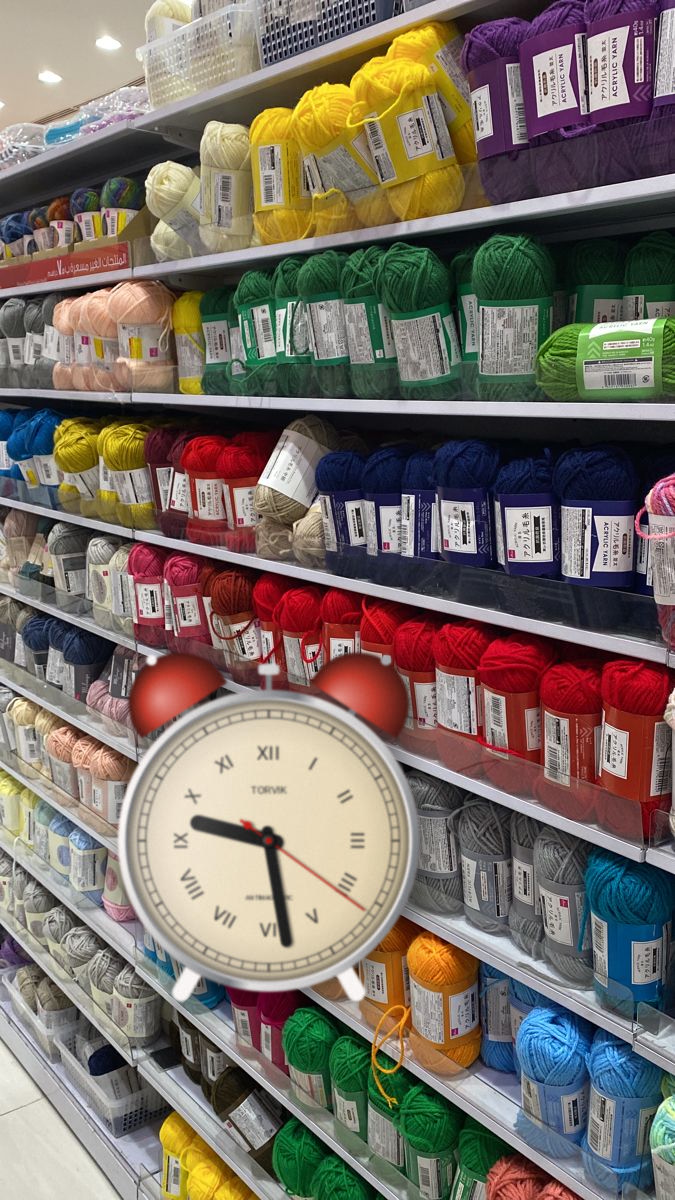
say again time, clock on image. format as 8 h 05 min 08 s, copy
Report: 9 h 28 min 21 s
